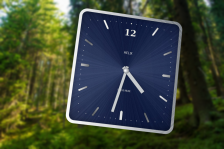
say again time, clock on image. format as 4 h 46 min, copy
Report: 4 h 32 min
